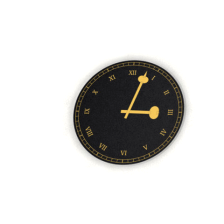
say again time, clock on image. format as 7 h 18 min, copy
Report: 3 h 03 min
